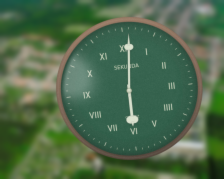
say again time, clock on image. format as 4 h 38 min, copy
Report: 6 h 01 min
